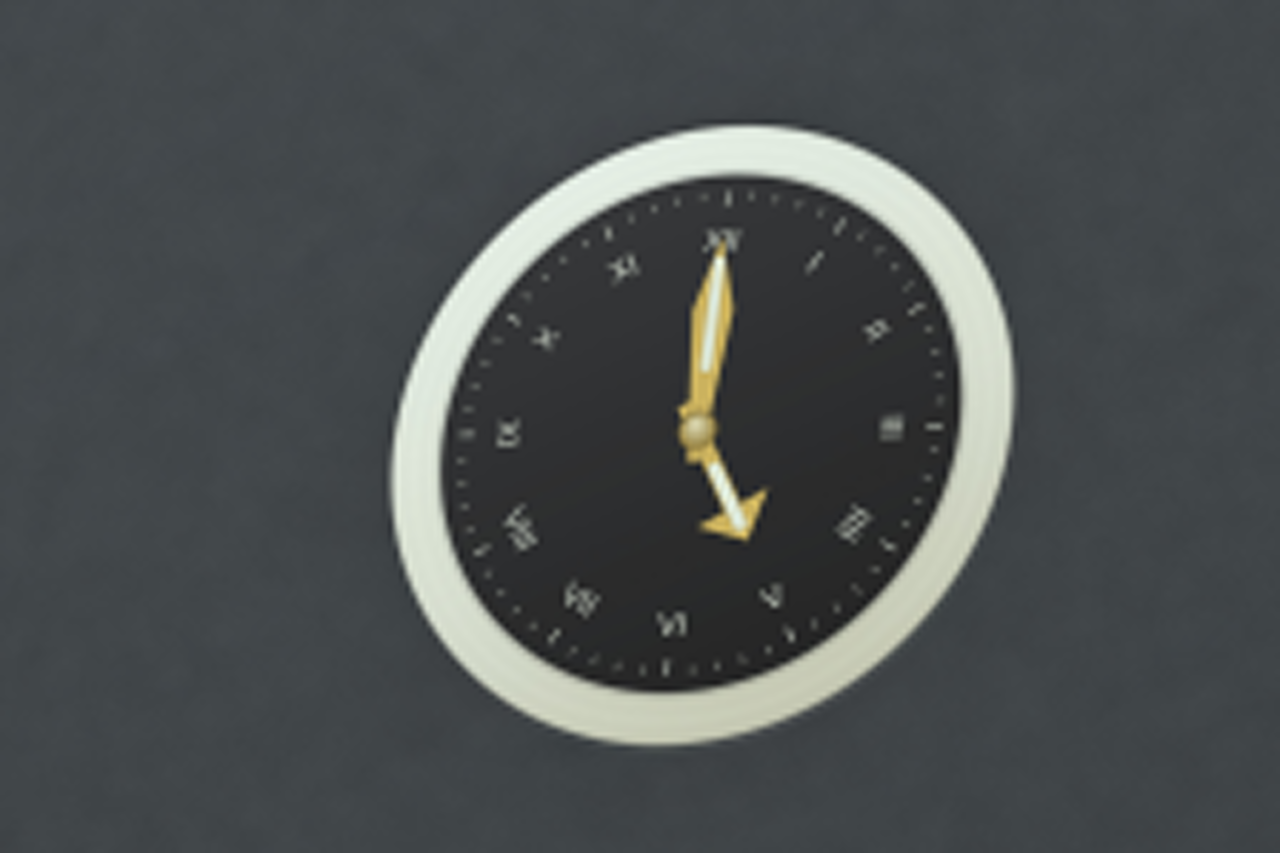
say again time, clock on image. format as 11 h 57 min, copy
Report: 5 h 00 min
